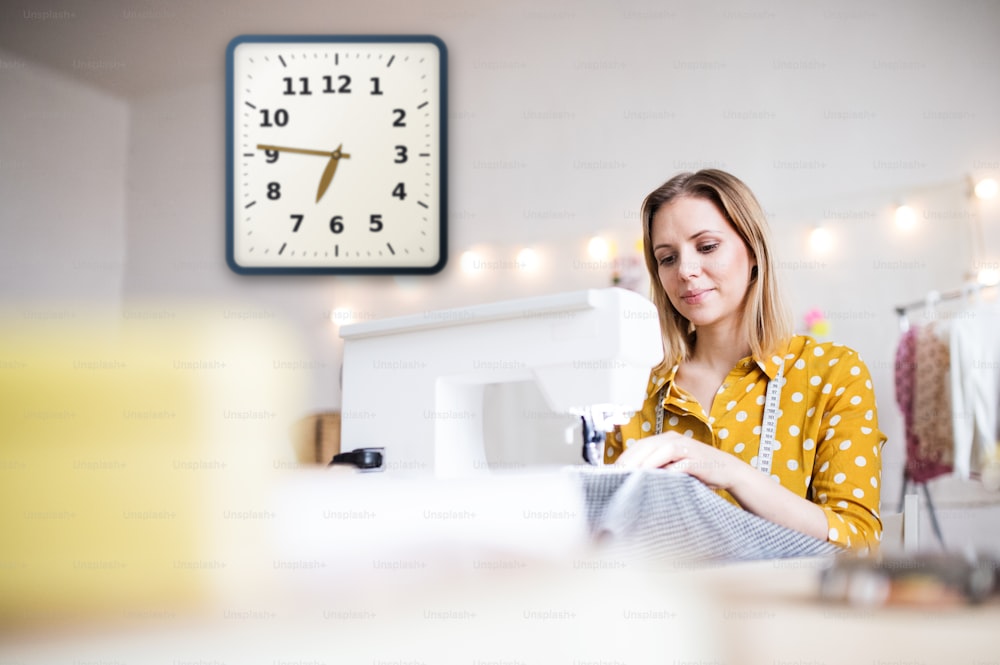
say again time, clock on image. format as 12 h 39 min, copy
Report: 6 h 46 min
